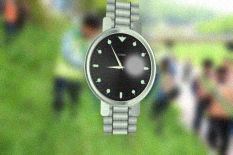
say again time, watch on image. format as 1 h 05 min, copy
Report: 8 h 55 min
